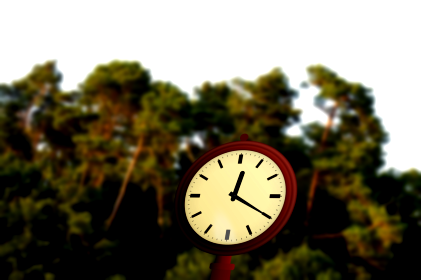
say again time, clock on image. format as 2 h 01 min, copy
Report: 12 h 20 min
